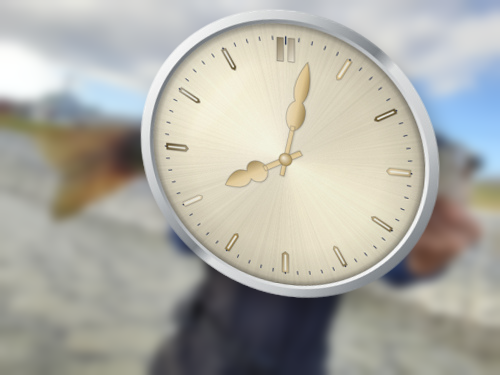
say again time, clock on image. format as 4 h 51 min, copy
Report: 8 h 02 min
